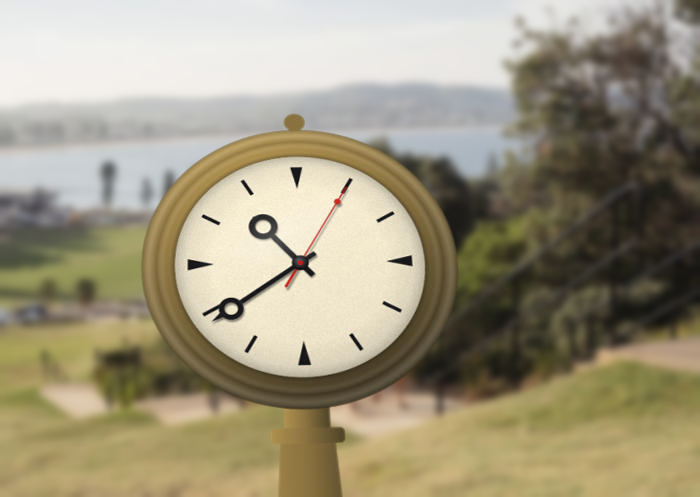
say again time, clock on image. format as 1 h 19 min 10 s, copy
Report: 10 h 39 min 05 s
